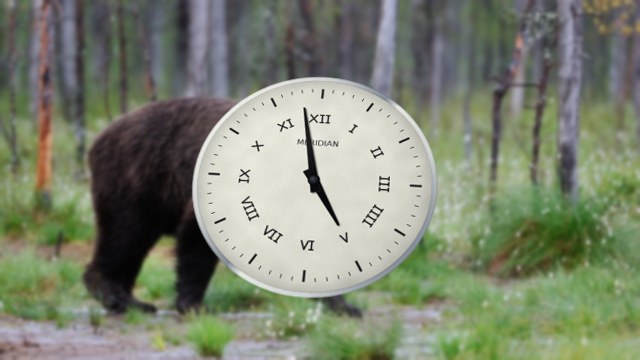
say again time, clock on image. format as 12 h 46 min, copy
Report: 4 h 58 min
